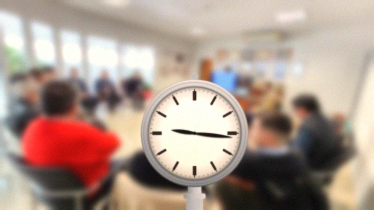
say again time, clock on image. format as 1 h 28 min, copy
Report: 9 h 16 min
